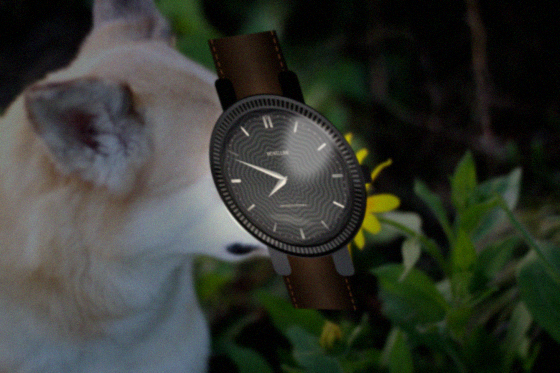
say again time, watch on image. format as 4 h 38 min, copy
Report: 7 h 49 min
